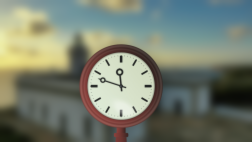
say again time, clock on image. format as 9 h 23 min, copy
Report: 11 h 48 min
